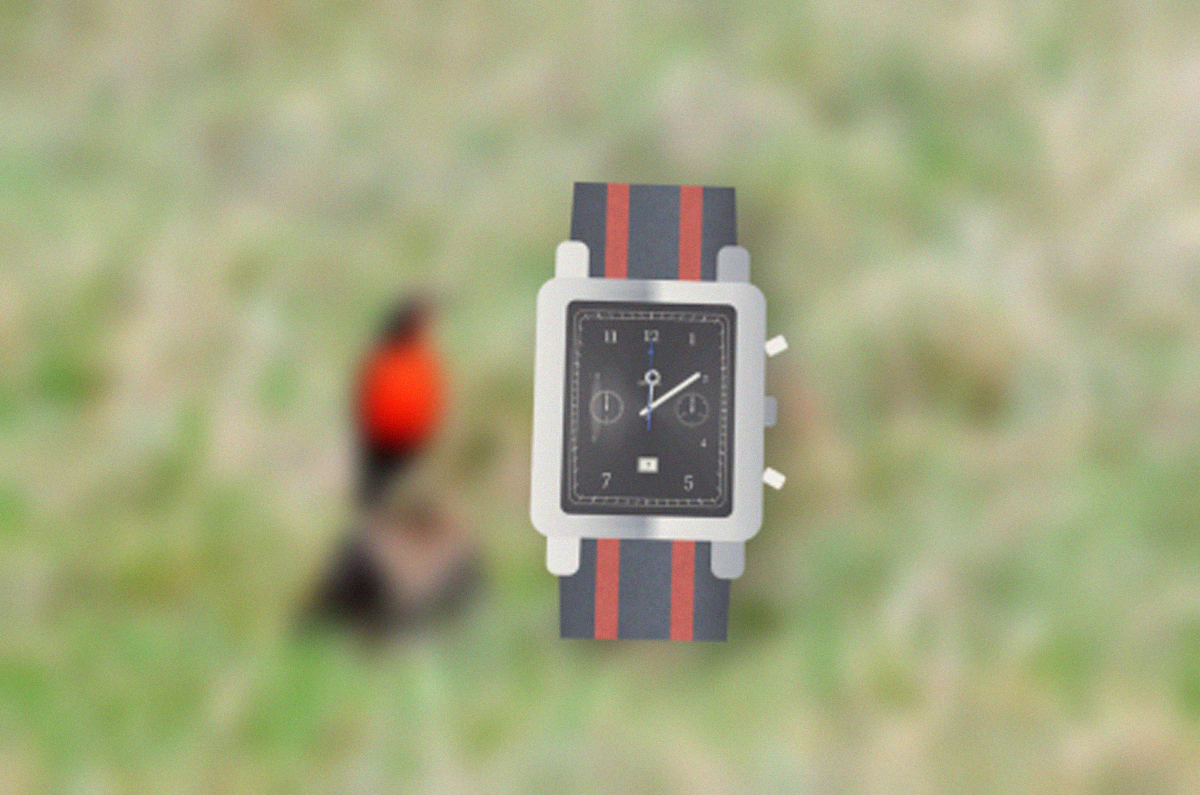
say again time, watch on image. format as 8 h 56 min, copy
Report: 12 h 09 min
